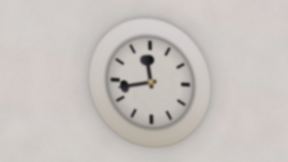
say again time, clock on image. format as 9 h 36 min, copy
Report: 11 h 43 min
